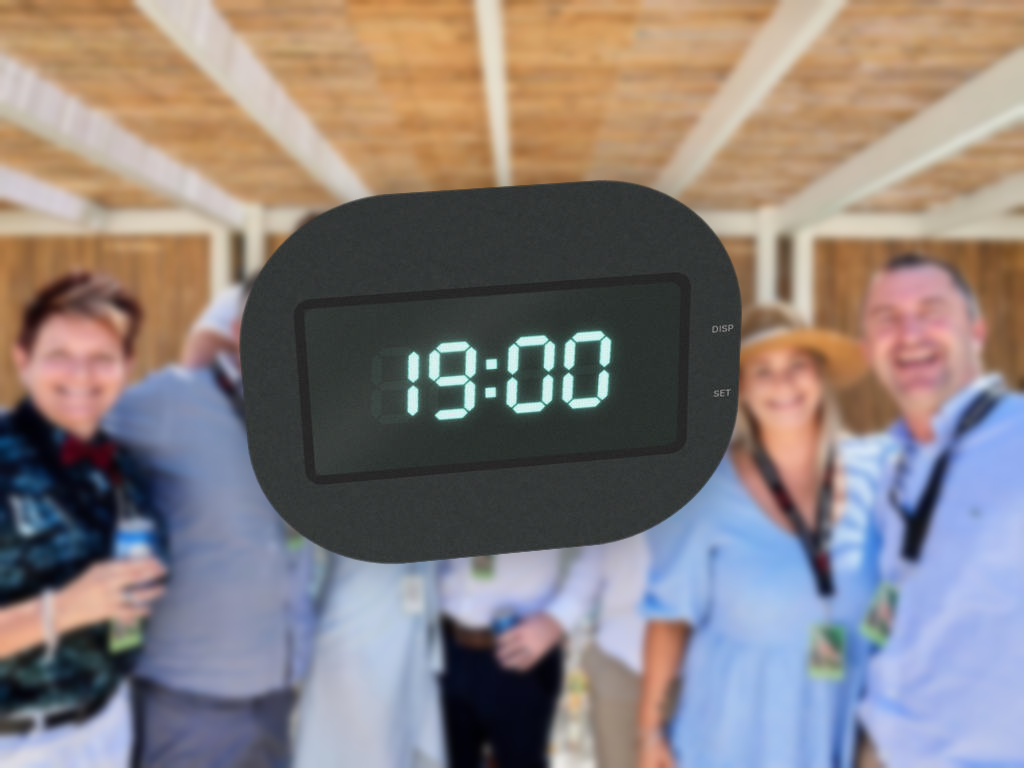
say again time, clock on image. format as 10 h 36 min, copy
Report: 19 h 00 min
